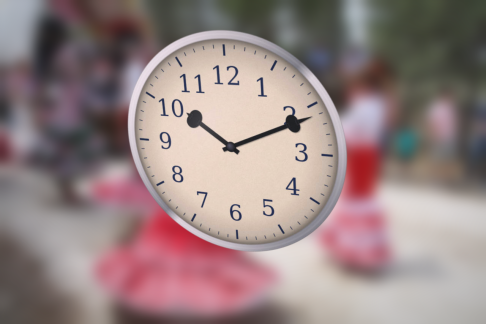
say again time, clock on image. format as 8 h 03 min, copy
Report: 10 h 11 min
